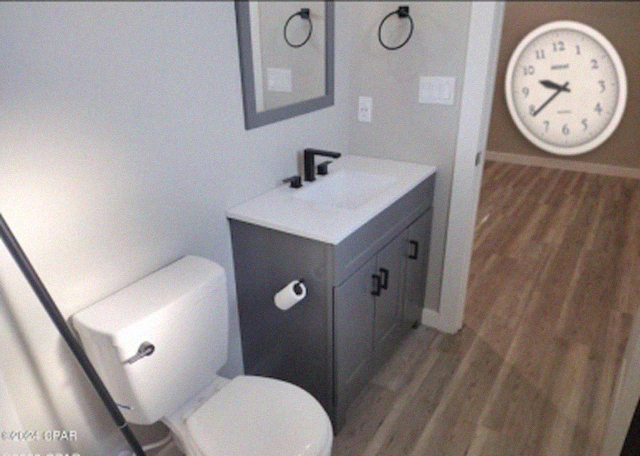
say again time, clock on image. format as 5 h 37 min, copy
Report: 9 h 39 min
